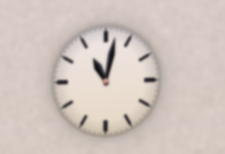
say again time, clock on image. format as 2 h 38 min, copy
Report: 11 h 02 min
